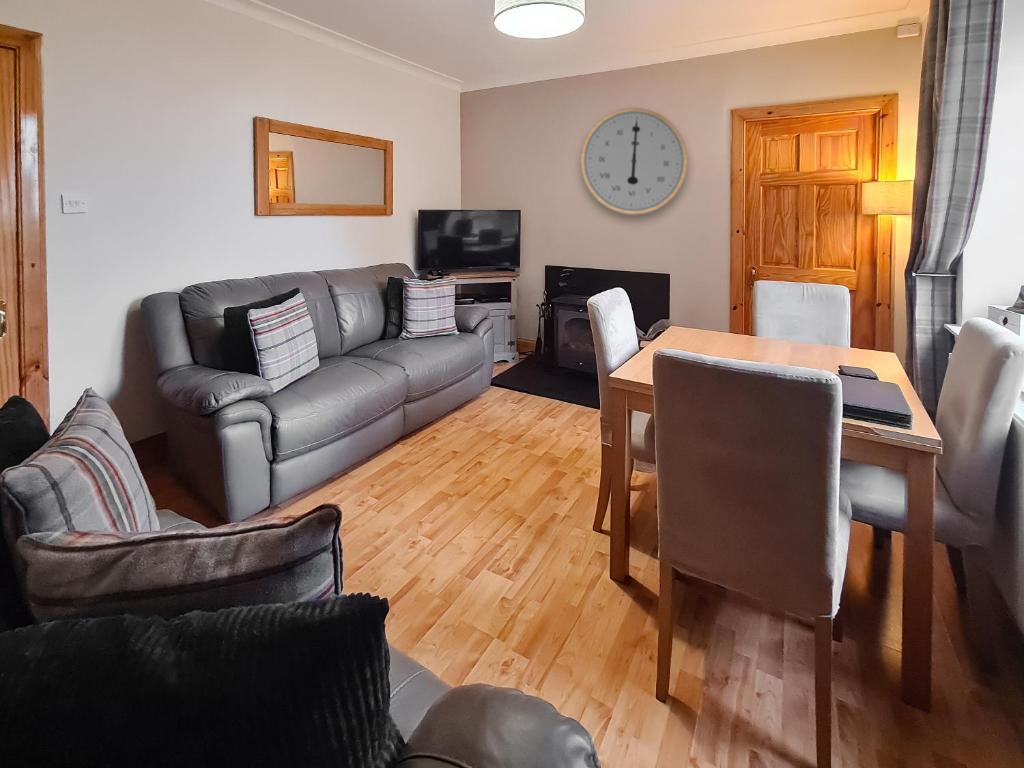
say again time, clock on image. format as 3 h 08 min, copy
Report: 6 h 00 min
